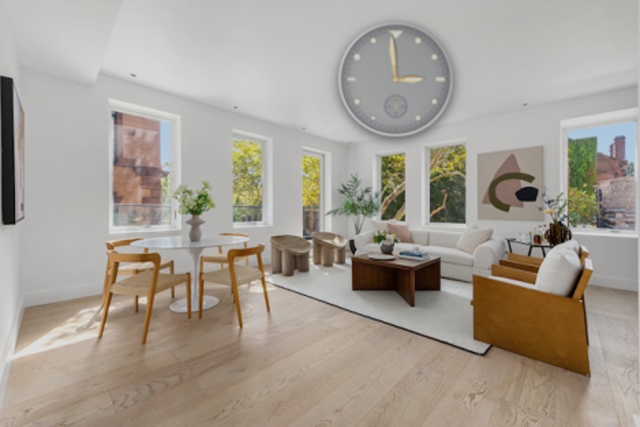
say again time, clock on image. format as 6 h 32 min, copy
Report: 2 h 59 min
